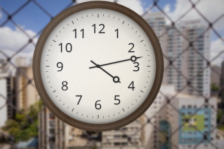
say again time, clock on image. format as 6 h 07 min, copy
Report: 4 h 13 min
